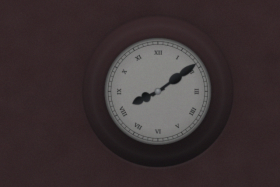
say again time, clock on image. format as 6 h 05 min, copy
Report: 8 h 09 min
